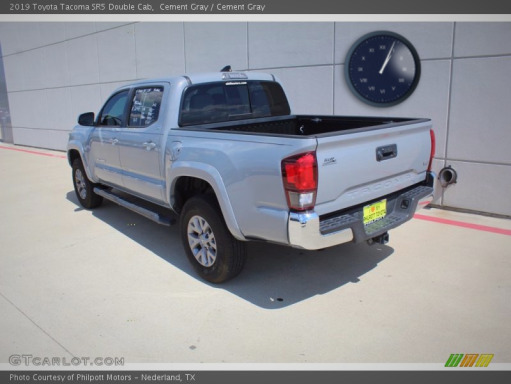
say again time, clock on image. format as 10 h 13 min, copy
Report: 1 h 04 min
